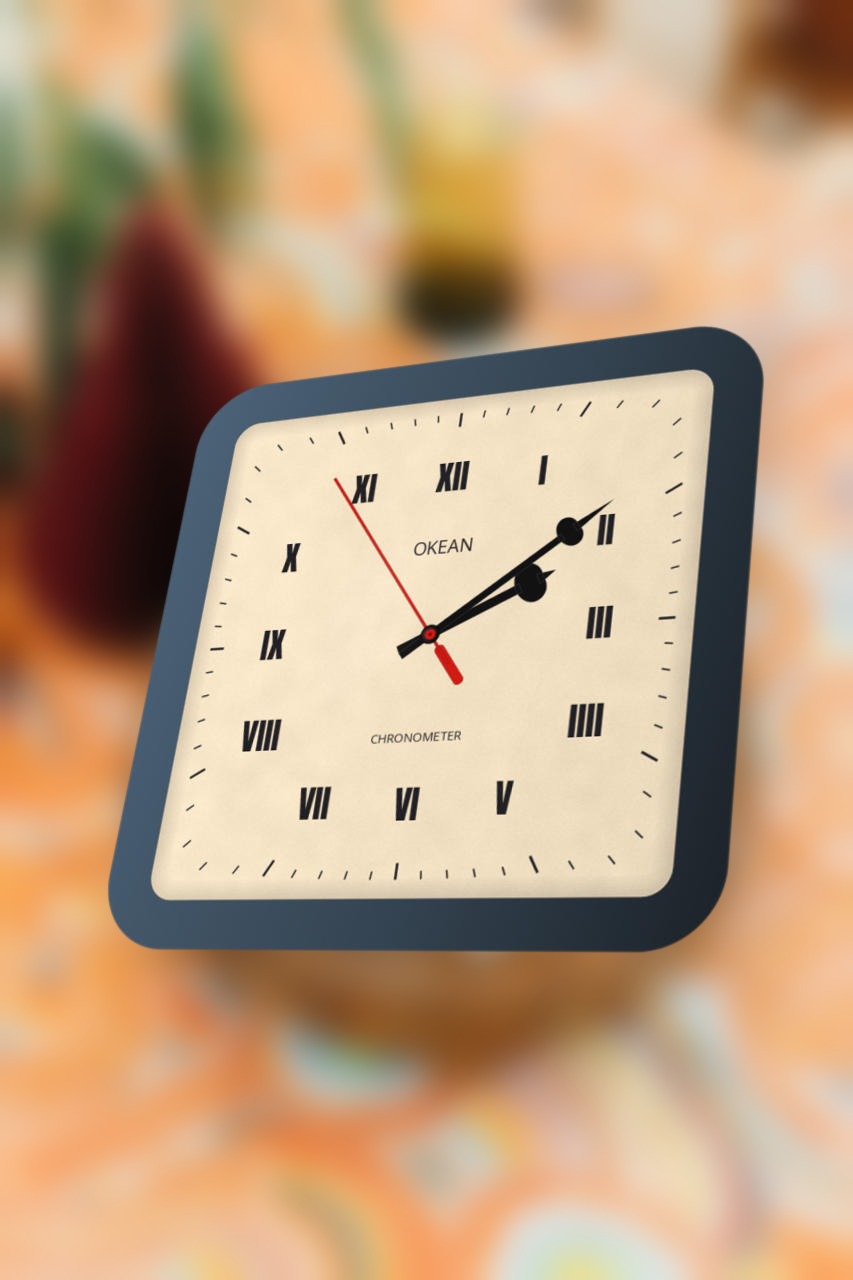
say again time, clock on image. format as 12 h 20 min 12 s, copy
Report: 2 h 08 min 54 s
